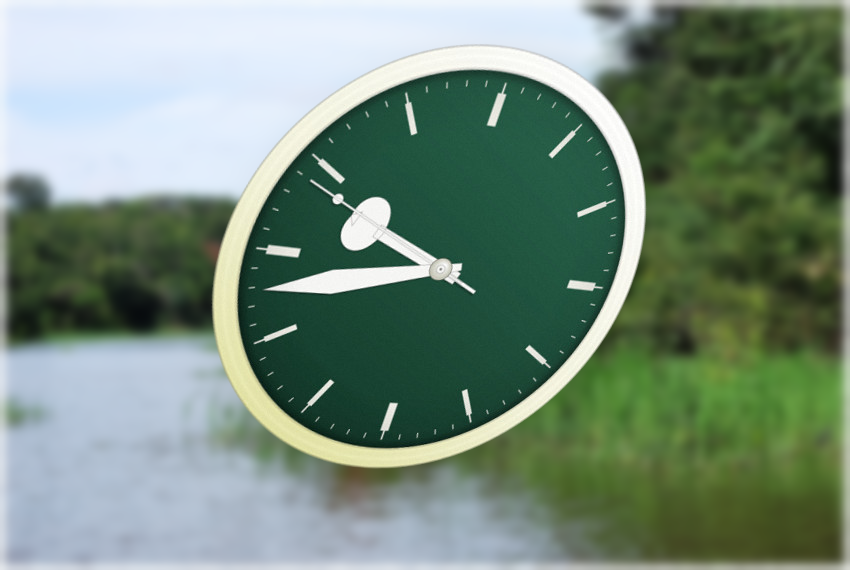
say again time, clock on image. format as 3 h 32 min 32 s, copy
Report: 9 h 42 min 49 s
